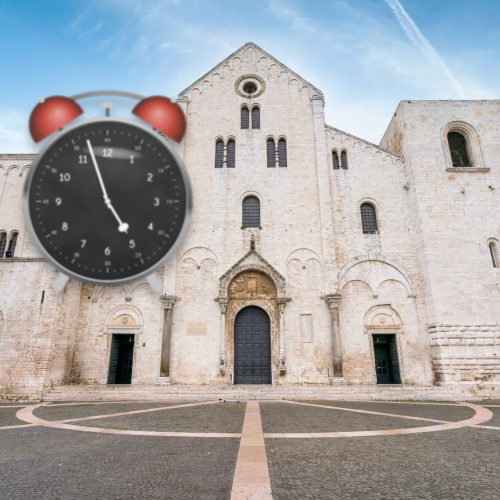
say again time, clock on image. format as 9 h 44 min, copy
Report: 4 h 57 min
